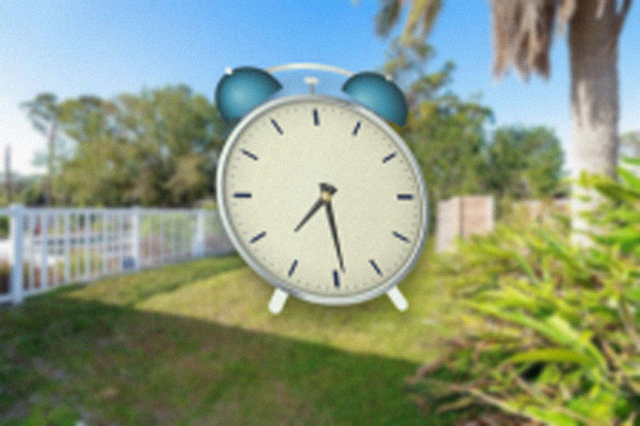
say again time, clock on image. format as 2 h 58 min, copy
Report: 7 h 29 min
